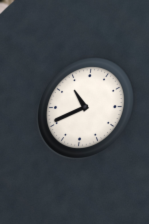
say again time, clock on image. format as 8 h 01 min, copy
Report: 10 h 41 min
